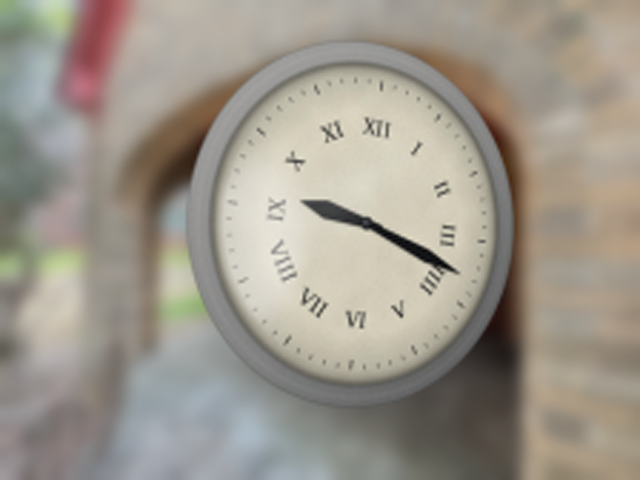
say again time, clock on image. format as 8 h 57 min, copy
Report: 9 h 18 min
